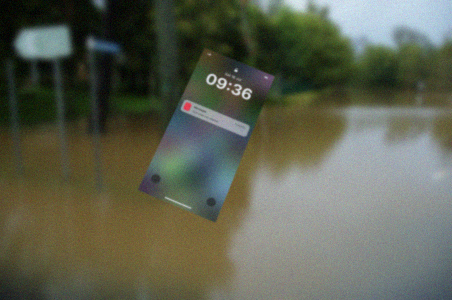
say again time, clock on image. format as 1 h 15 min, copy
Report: 9 h 36 min
